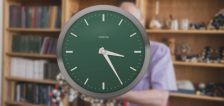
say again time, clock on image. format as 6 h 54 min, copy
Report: 3 h 25 min
